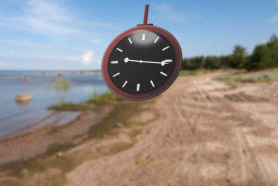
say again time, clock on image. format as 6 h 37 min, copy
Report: 9 h 16 min
